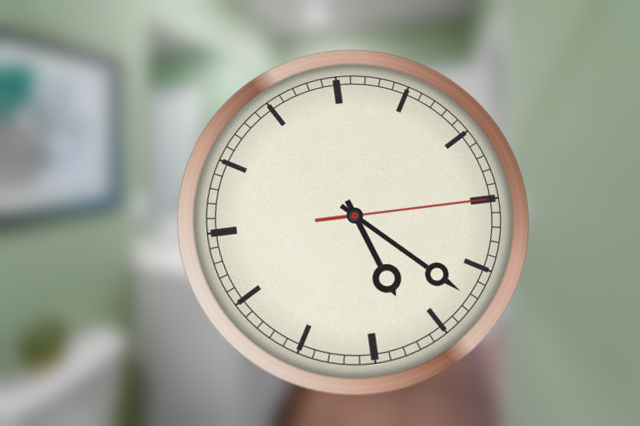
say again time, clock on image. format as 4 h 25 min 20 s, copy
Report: 5 h 22 min 15 s
